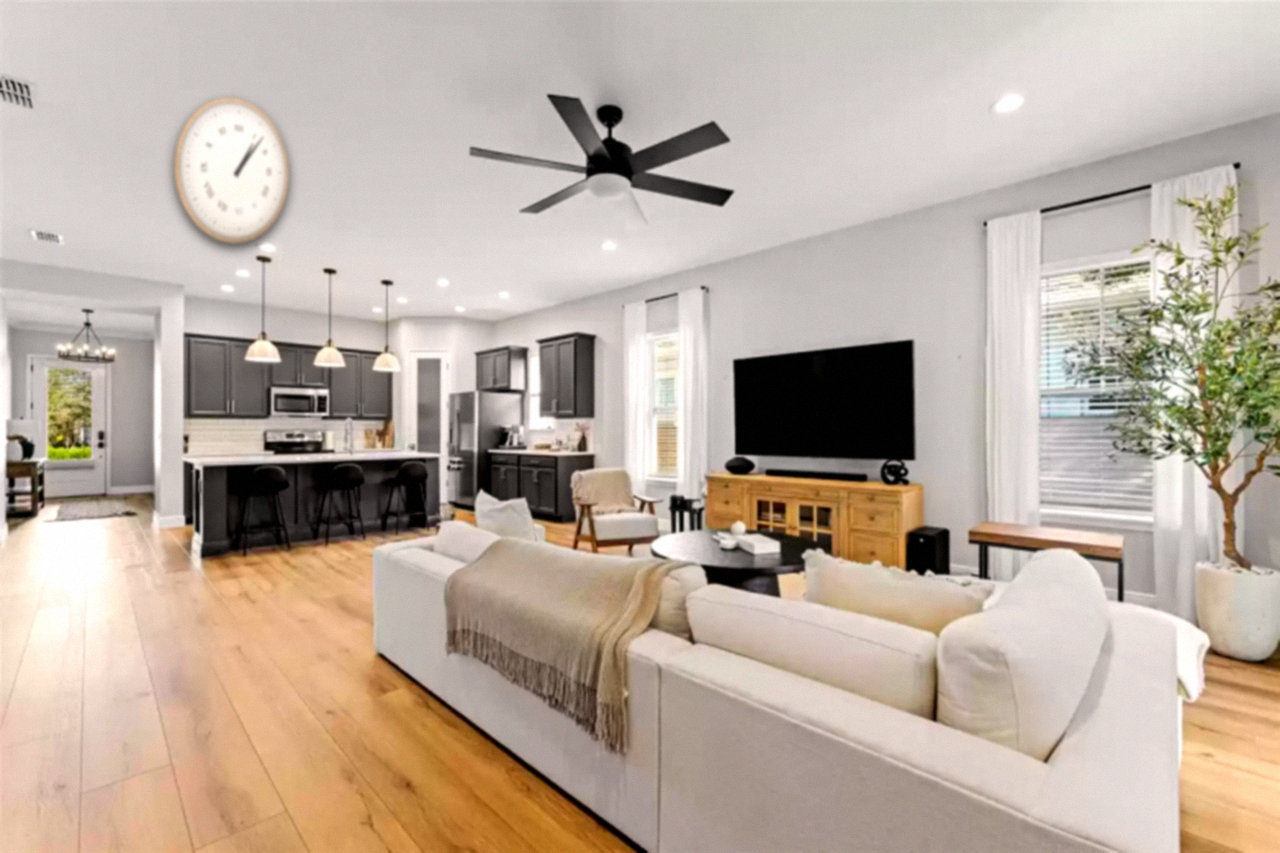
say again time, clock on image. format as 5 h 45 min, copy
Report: 1 h 07 min
